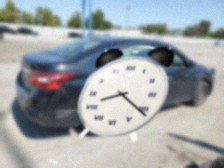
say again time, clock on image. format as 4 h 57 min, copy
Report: 8 h 21 min
